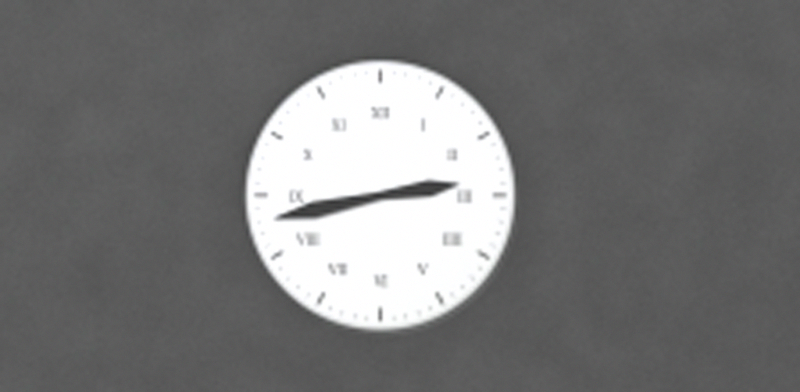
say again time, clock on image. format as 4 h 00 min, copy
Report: 2 h 43 min
